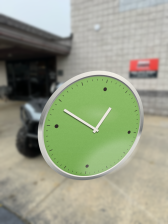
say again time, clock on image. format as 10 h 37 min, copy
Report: 12 h 49 min
